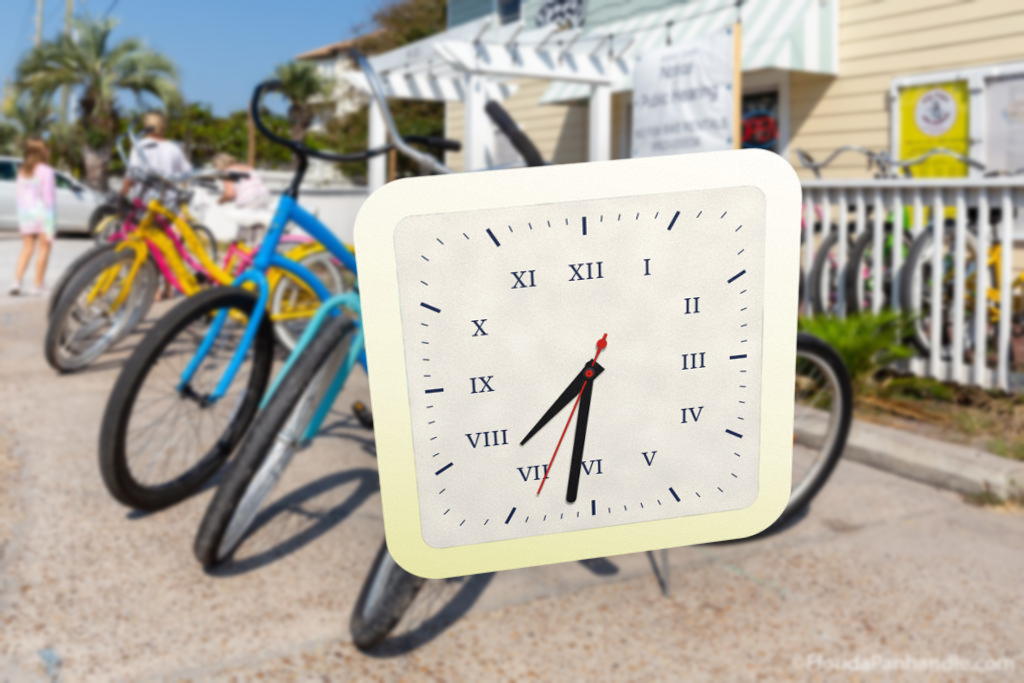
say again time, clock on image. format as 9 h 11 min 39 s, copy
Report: 7 h 31 min 34 s
